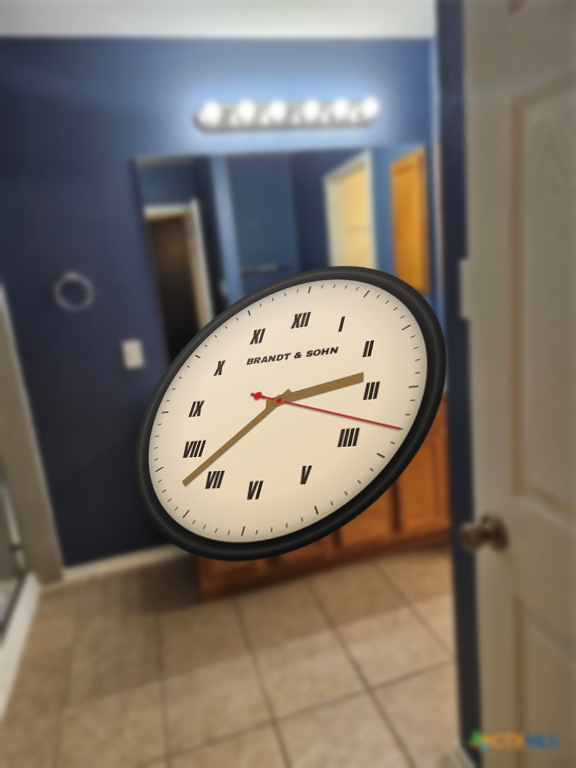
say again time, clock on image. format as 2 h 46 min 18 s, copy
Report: 2 h 37 min 18 s
